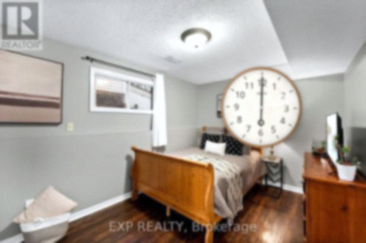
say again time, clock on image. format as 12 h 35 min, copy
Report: 6 h 00 min
